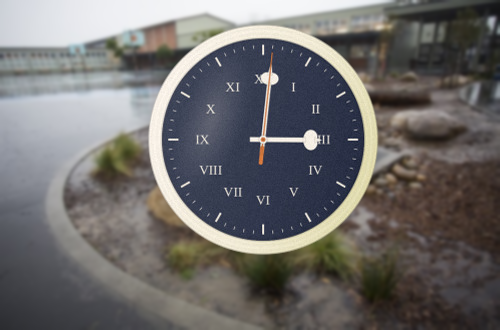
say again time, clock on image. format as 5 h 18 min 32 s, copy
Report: 3 h 01 min 01 s
